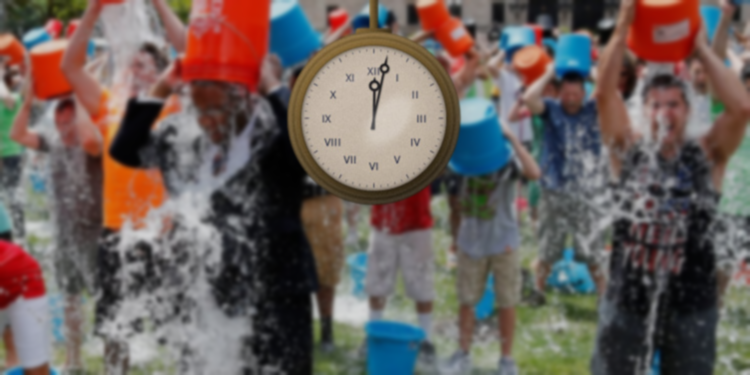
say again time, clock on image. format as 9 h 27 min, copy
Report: 12 h 02 min
